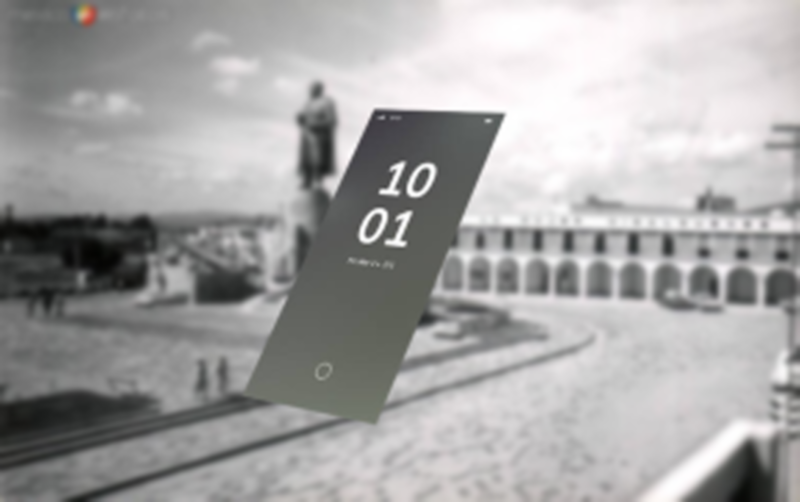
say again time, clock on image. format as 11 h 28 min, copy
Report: 10 h 01 min
